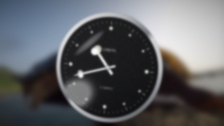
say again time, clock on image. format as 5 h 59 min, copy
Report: 10 h 42 min
